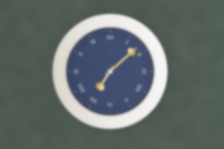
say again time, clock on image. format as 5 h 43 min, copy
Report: 7 h 08 min
